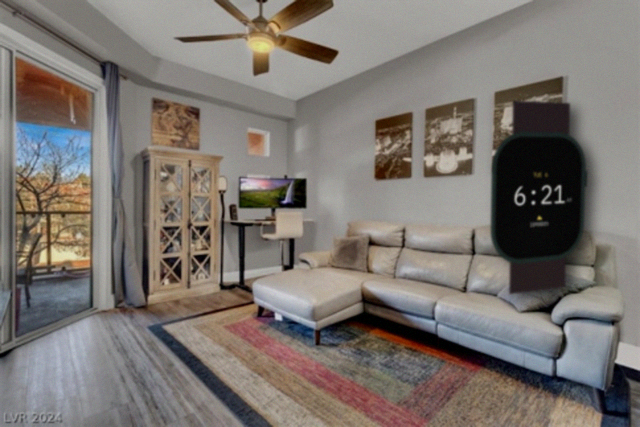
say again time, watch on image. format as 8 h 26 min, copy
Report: 6 h 21 min
